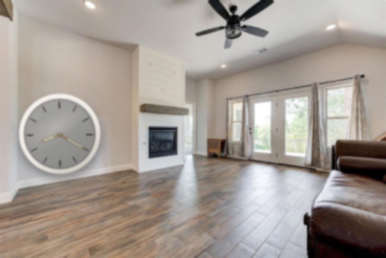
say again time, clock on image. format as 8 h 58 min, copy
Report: 8 h 20 min
